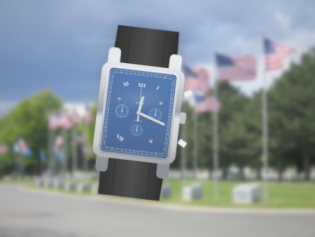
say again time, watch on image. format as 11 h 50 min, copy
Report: 12 h 18 min
